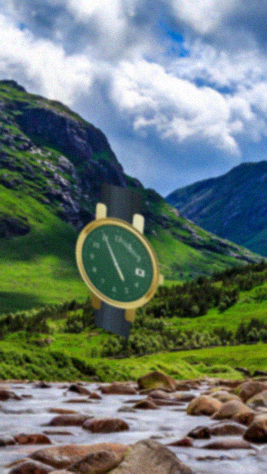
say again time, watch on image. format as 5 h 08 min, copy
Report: 4 h 55 min
